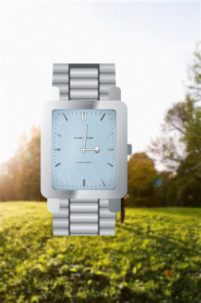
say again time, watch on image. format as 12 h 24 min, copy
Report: 3 h 01 min
